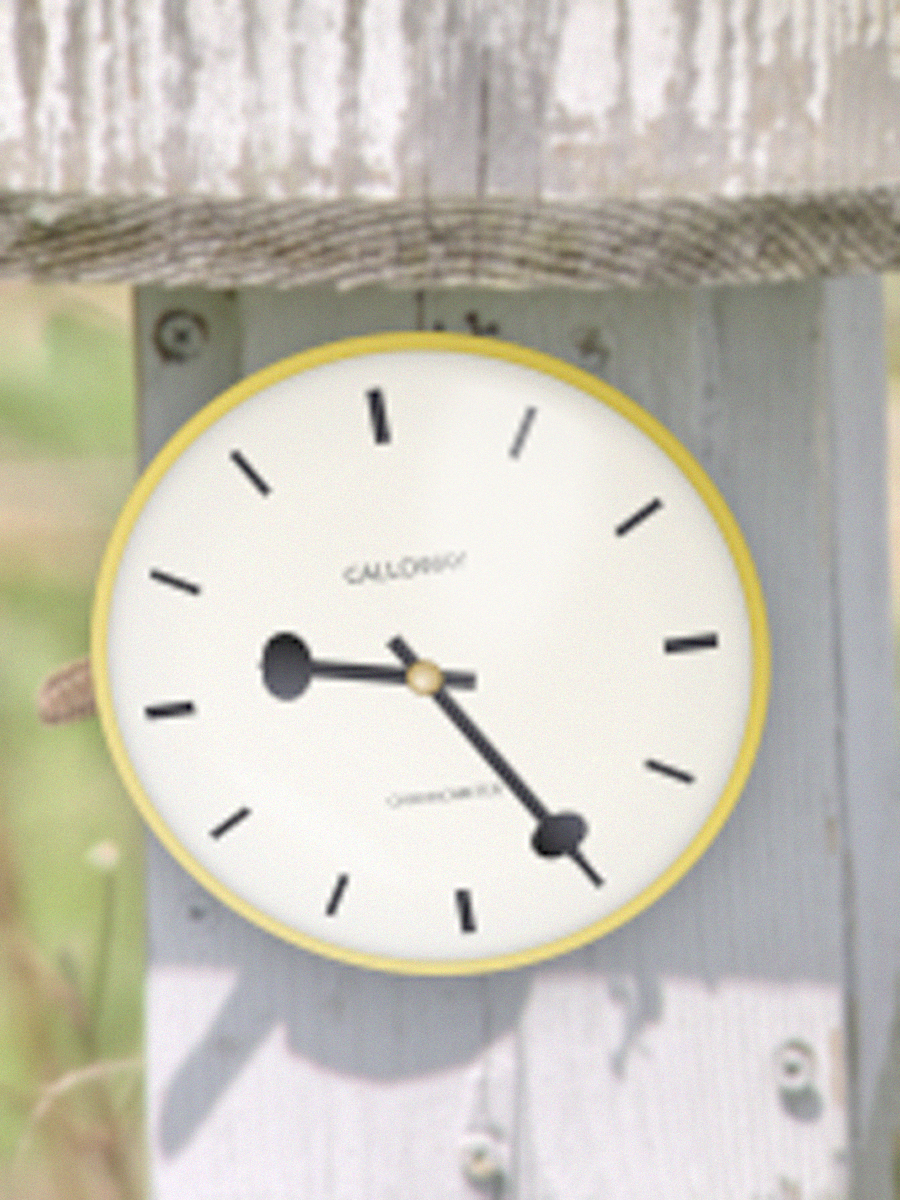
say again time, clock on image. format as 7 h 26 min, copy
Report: 9 h 25 min
